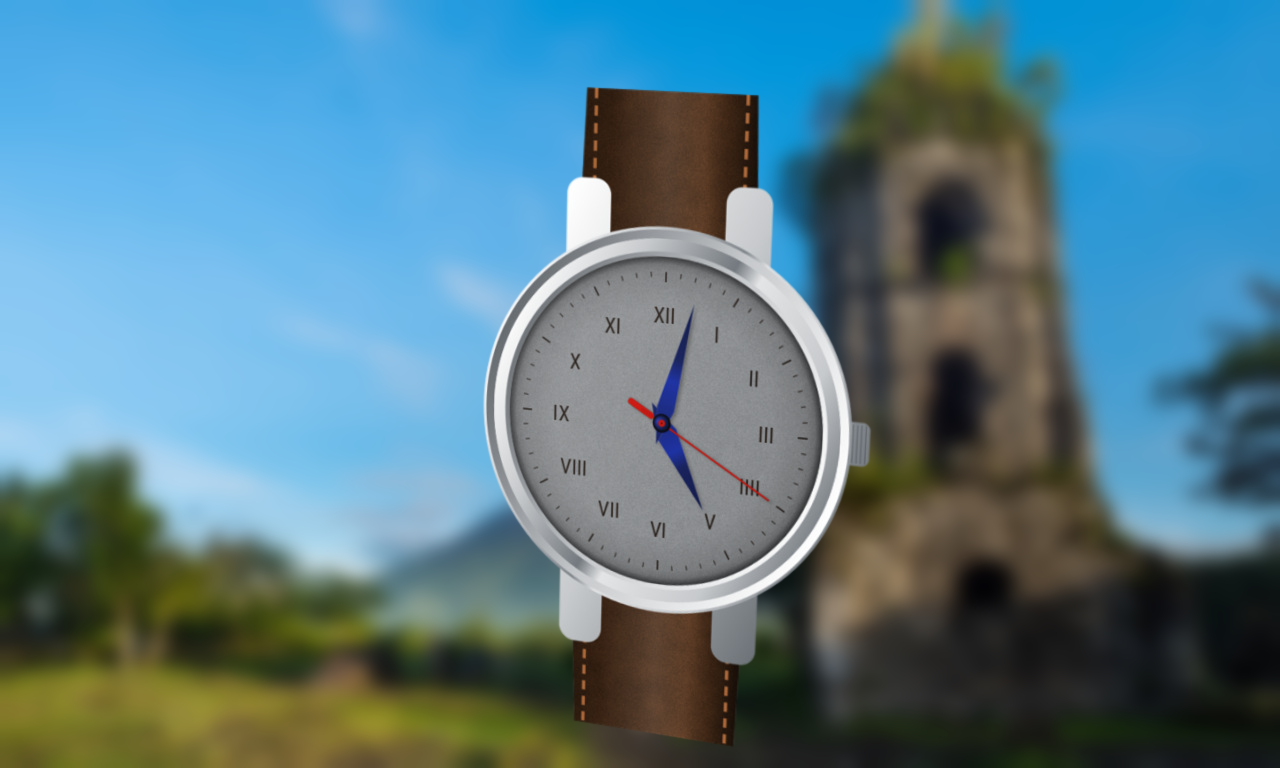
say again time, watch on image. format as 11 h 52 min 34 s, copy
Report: 5 h 02 min 20 s
